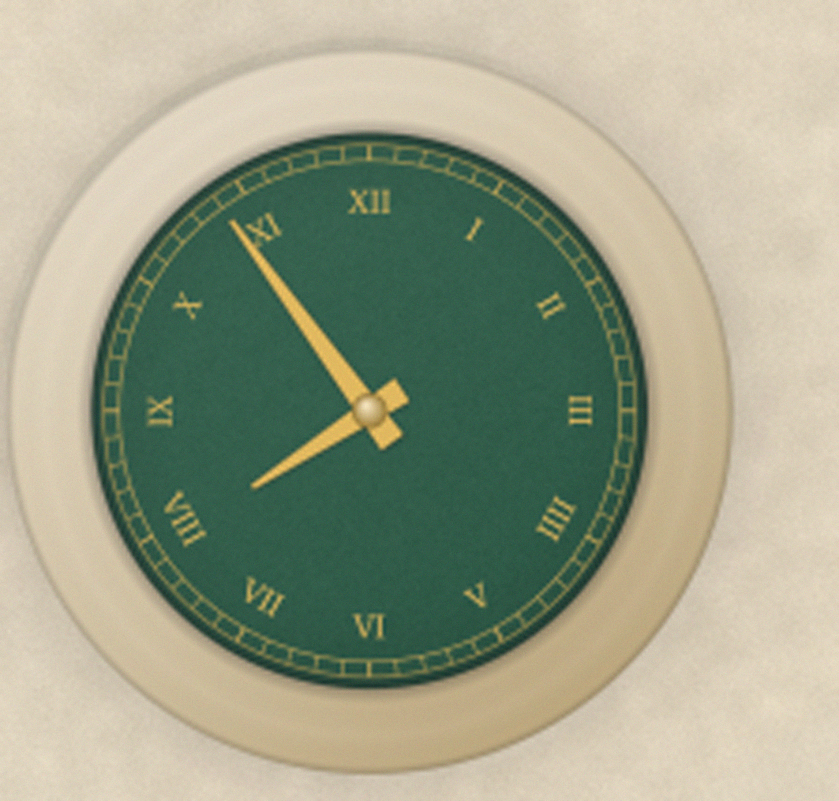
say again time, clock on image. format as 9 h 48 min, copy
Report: 7 h 54 min
